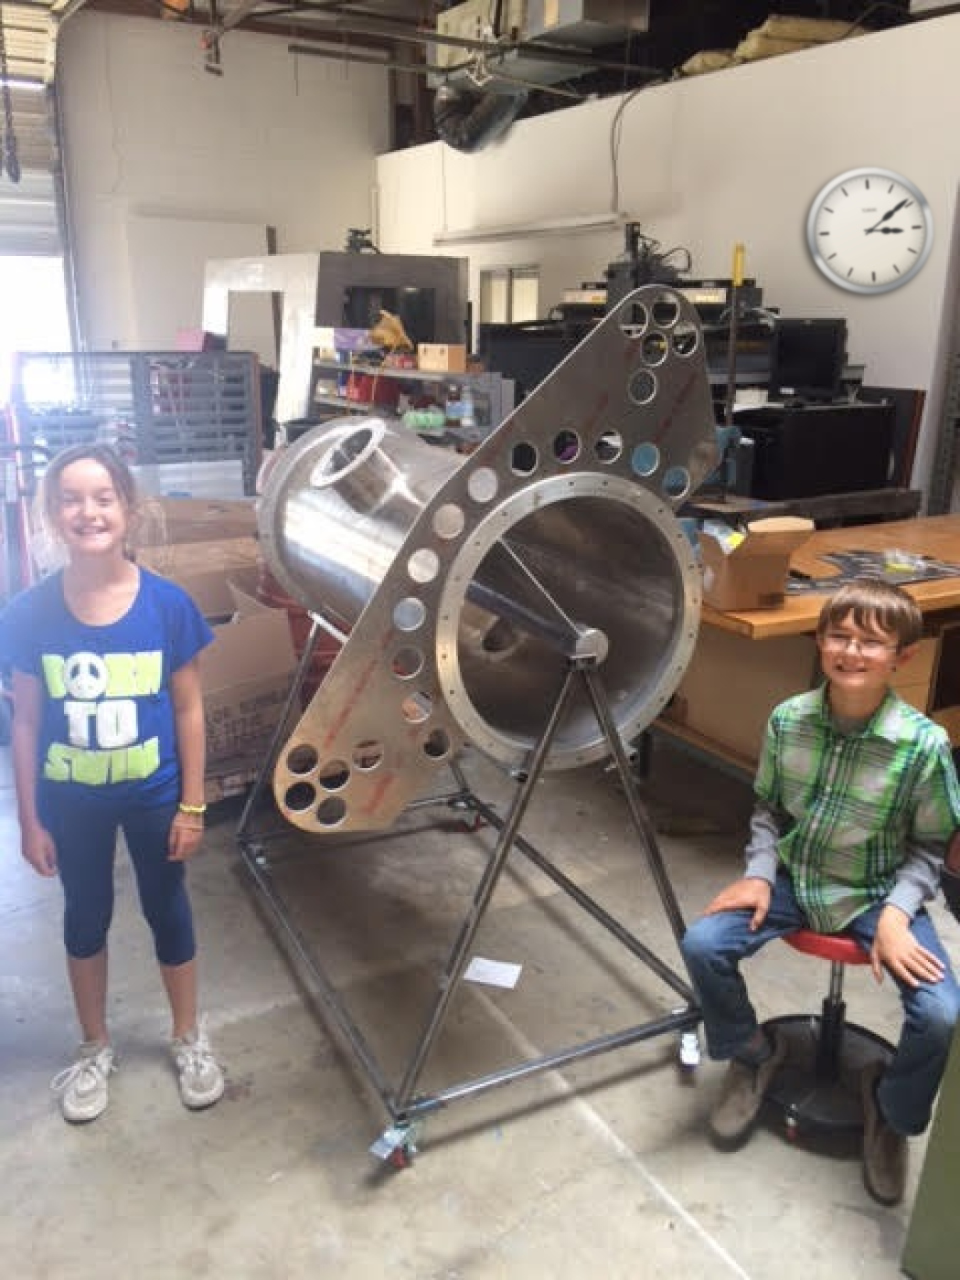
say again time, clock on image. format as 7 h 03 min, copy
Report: 3 h 09 min
